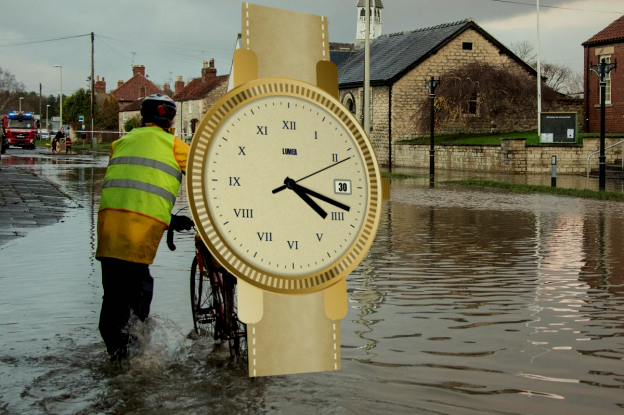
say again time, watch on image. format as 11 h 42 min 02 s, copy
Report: 4 h 18 min 11 s
